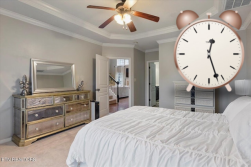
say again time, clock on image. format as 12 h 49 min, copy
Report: 12 h 27 min
